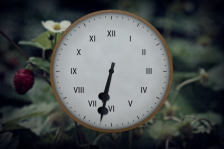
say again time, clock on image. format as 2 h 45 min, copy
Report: 6 h 32 min
